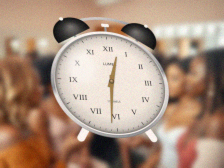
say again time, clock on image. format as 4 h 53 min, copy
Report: 12 h 31 min
